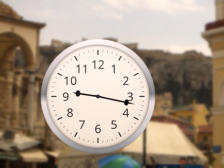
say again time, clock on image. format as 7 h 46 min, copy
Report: 9 h 17 min
